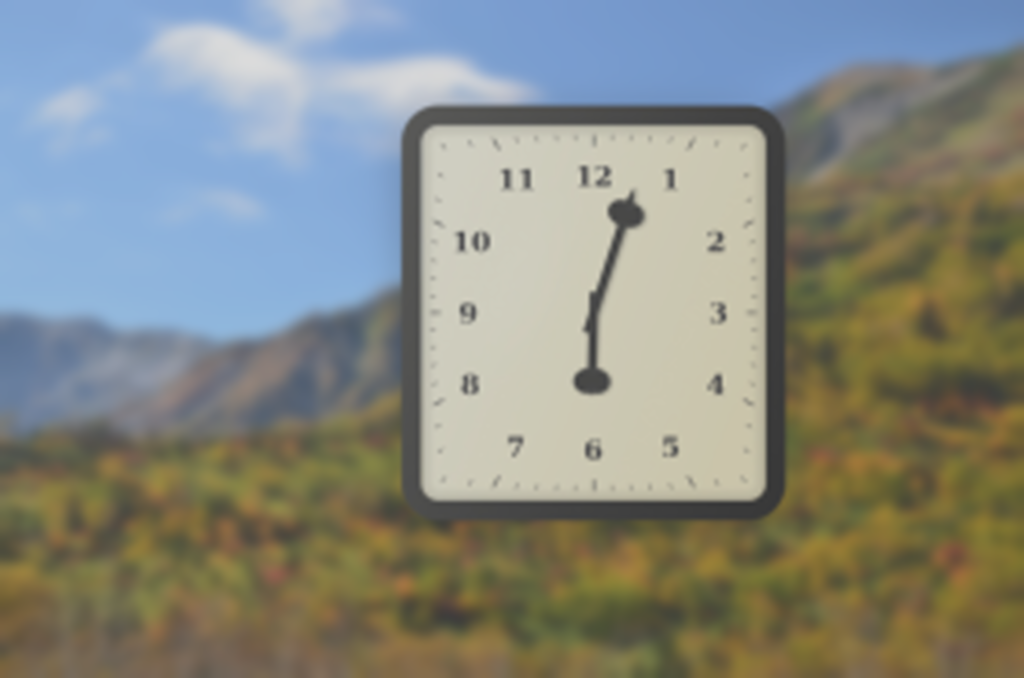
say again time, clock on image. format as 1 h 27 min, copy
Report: 6 h 03 min
